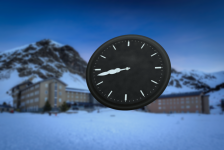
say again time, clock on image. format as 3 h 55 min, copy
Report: 8 h 43 min
